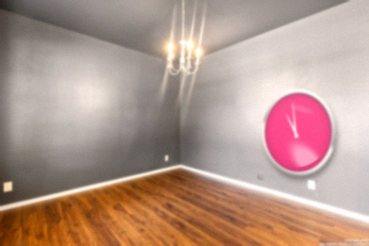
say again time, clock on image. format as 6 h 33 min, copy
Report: 10 h 59 min
